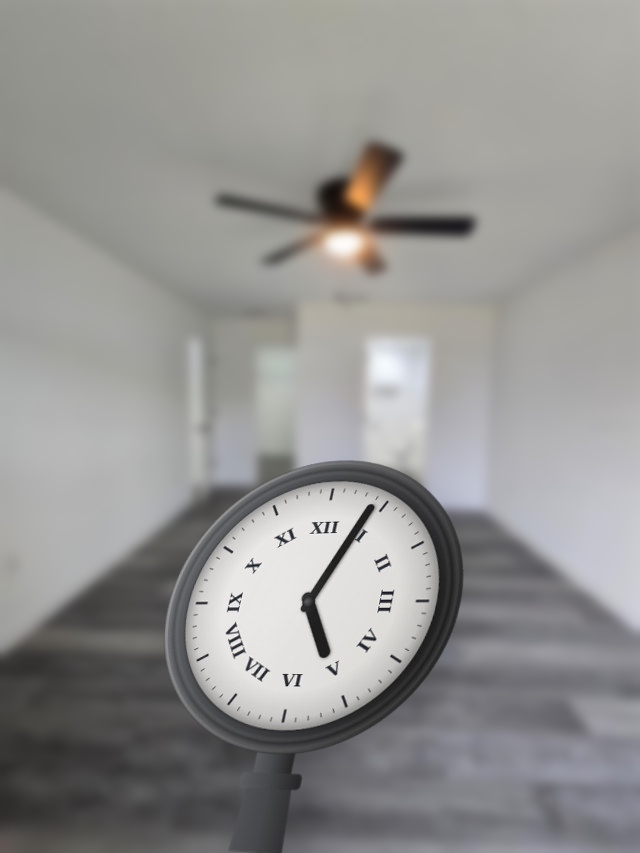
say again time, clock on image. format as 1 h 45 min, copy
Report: 5 h 04 min
